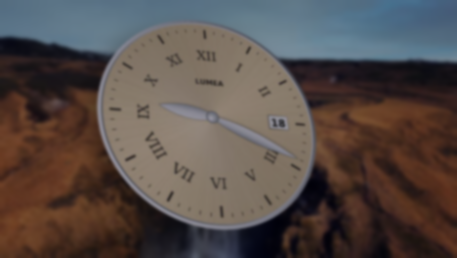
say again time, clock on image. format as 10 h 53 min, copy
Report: 9 h 19 min
